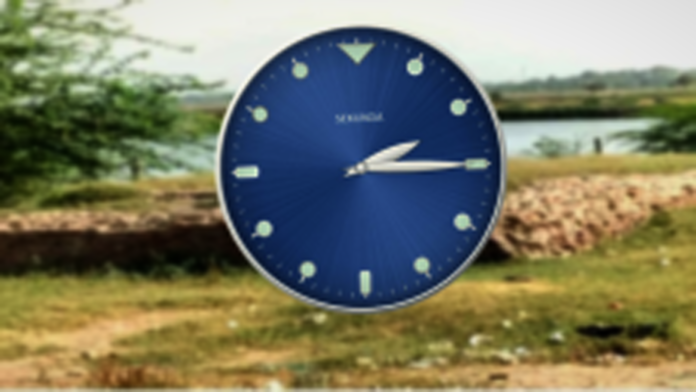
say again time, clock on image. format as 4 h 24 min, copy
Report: 2 h 15 min
